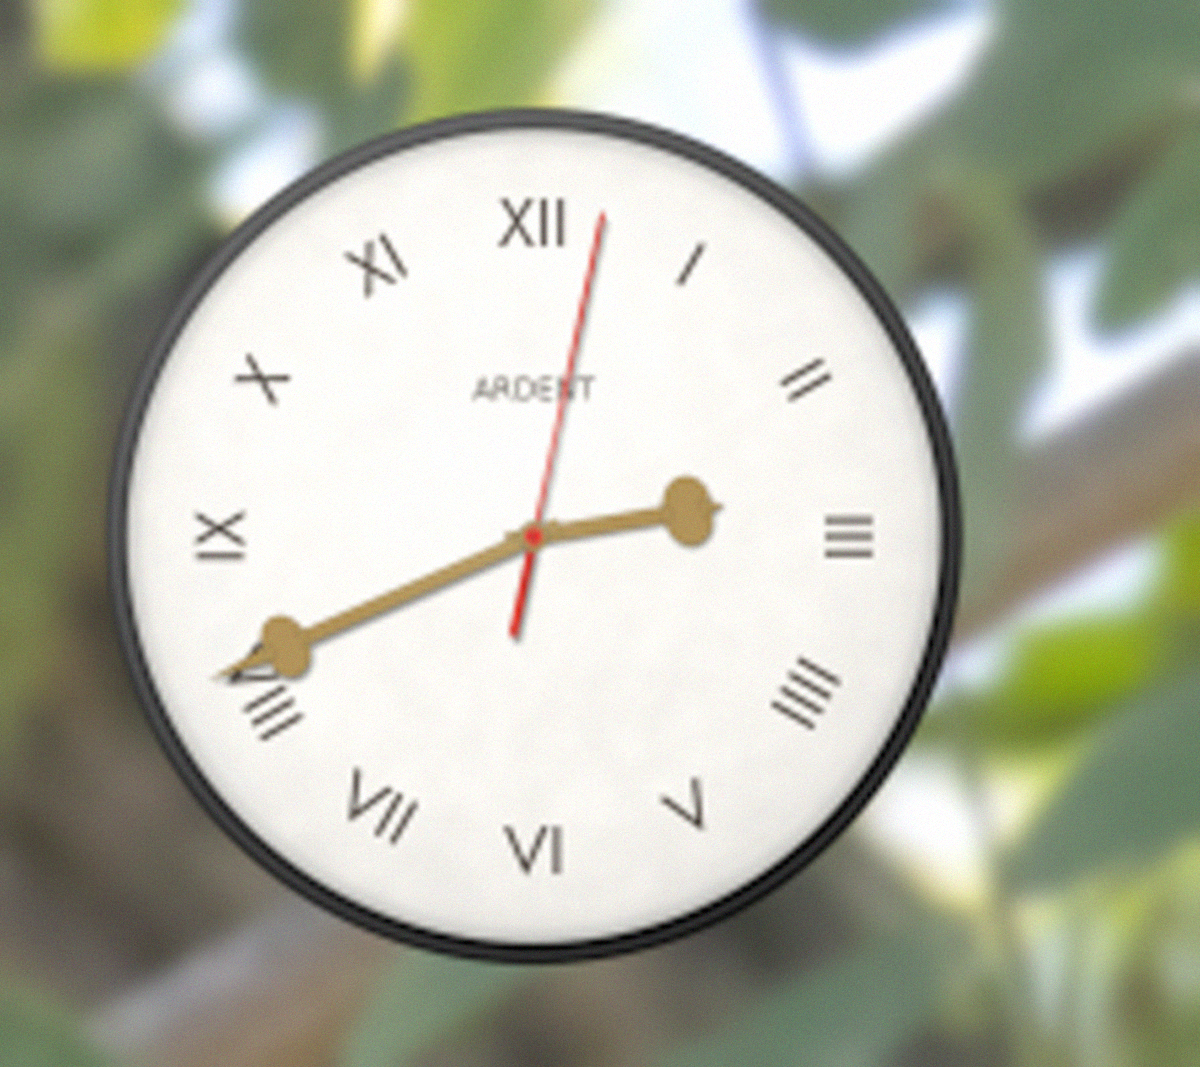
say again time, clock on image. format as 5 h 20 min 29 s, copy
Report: 2 h 41 min 02 s
